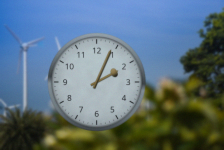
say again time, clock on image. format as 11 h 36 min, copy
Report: 2 h 04 min
